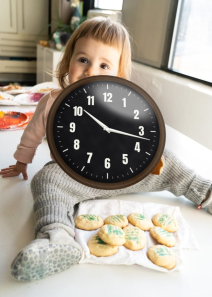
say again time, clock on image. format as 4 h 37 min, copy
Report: 10 h 17 min
